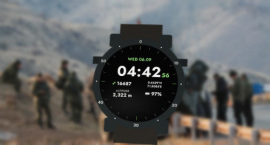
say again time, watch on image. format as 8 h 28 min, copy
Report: 4 h 42 min
